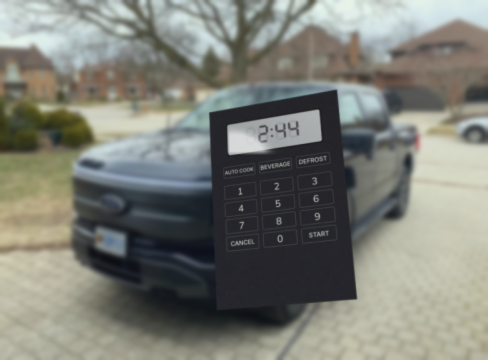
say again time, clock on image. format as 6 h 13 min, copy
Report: 2 h 44 min
